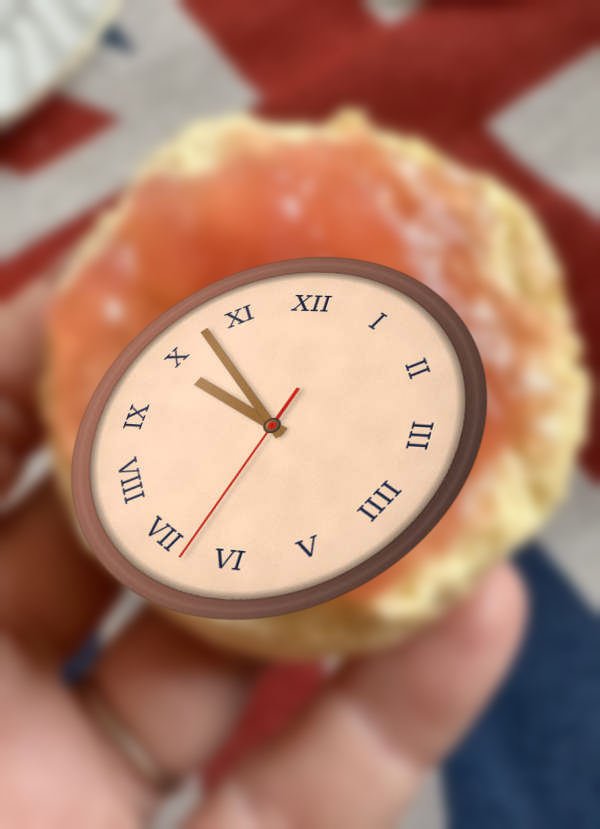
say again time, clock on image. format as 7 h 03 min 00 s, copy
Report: 9 h 52 min 33 s
